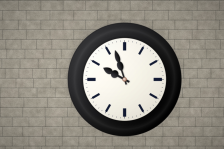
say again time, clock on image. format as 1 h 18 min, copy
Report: 9 h 57 min
